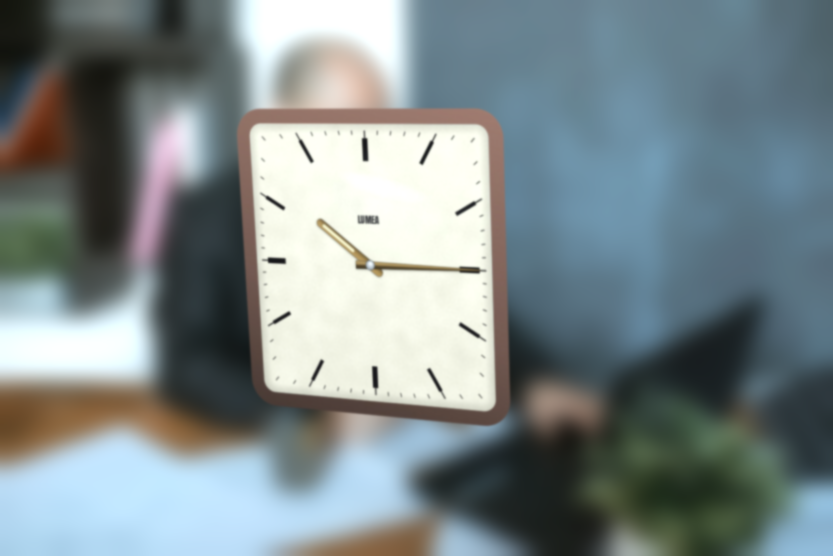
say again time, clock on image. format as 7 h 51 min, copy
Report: 10 h 15 min
